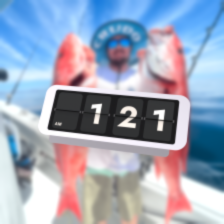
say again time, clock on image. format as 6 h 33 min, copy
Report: 1 h 21 min
